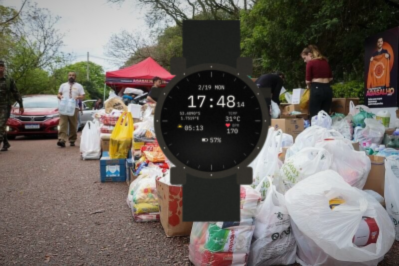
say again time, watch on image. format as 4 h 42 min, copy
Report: 17 h 48 min
